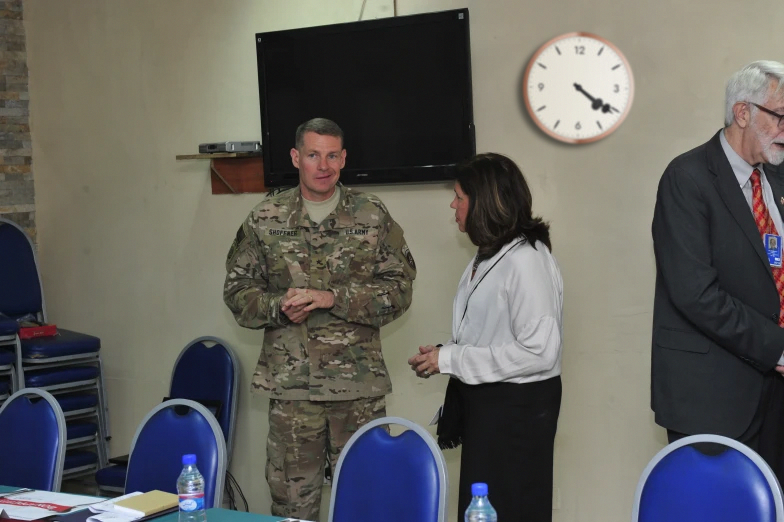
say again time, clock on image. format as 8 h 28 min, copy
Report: 4 h 21 min
